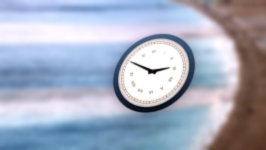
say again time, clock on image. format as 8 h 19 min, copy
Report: 2 h 50 min
